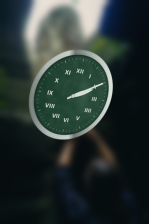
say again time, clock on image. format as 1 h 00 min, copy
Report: 2 h 10 min
